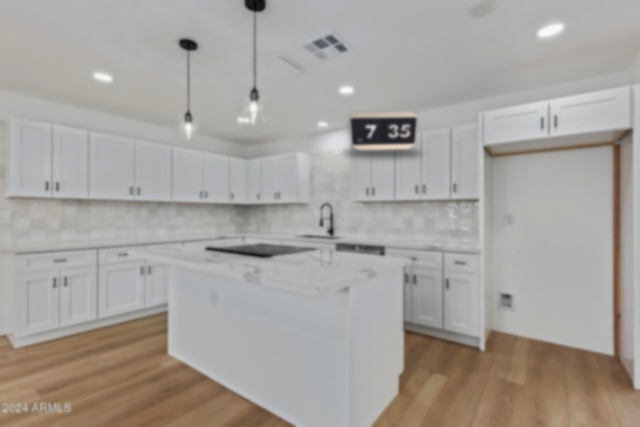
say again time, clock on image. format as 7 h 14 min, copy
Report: 7 h 35 min
